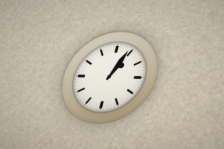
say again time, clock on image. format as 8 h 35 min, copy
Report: 1 h 04 min
